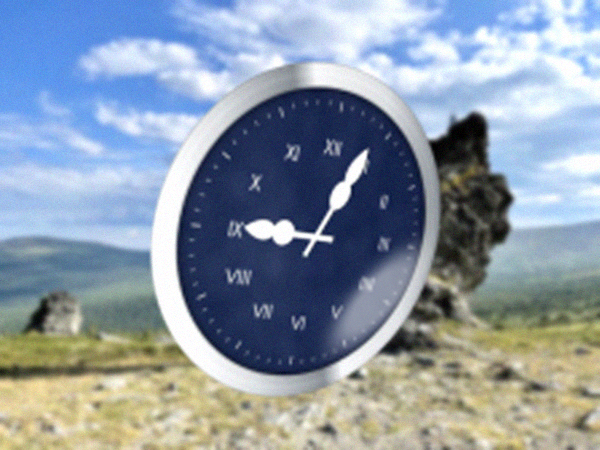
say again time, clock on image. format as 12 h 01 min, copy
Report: 9 h 04 min
